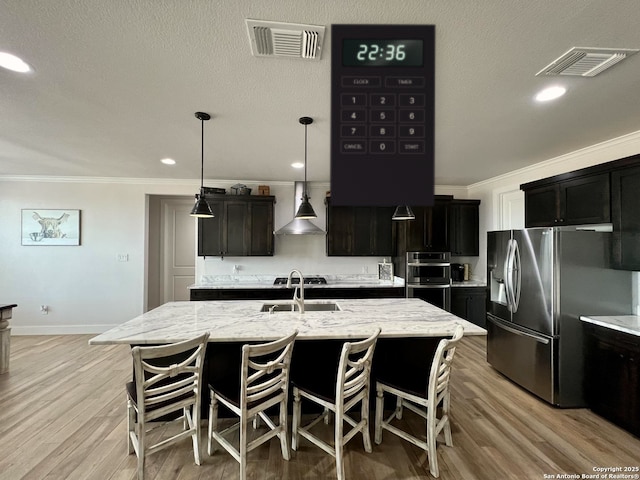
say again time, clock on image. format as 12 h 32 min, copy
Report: 22 h 36 min
